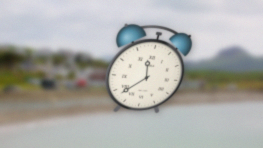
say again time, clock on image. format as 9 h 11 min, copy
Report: 11 h 38 min
